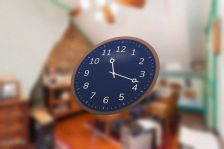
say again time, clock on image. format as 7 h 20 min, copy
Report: 11 h 18 min
